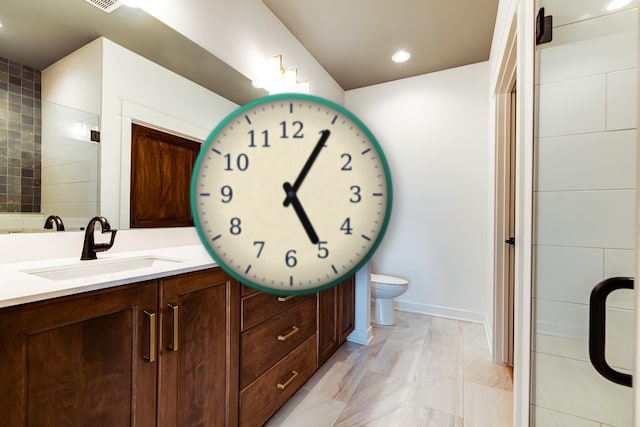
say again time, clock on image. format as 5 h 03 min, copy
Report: 5 h 05 min
